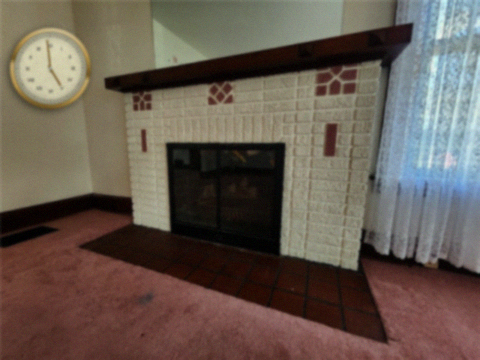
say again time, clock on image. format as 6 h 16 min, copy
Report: 4 h 59 min
